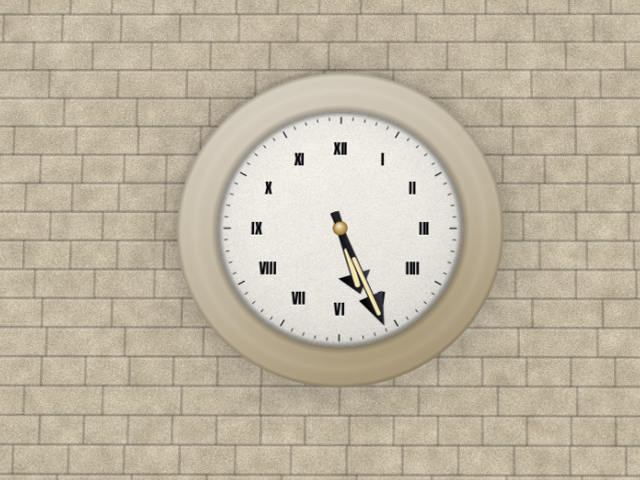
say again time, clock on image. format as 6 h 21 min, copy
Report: 5 h 26 min
